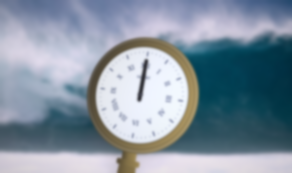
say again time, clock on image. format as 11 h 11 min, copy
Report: 12 h 00 min
